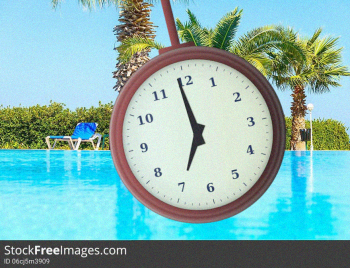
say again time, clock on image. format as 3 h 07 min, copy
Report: 6 h 59 min
